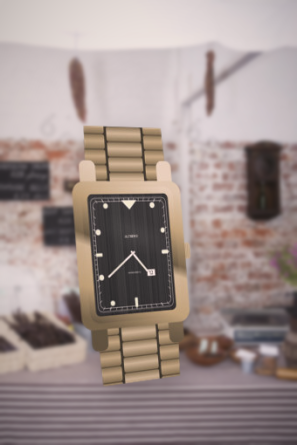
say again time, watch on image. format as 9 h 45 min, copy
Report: 4 h 39 min
